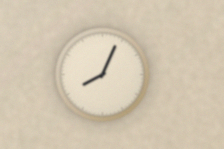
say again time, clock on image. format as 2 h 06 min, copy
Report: 8 h 04 min
